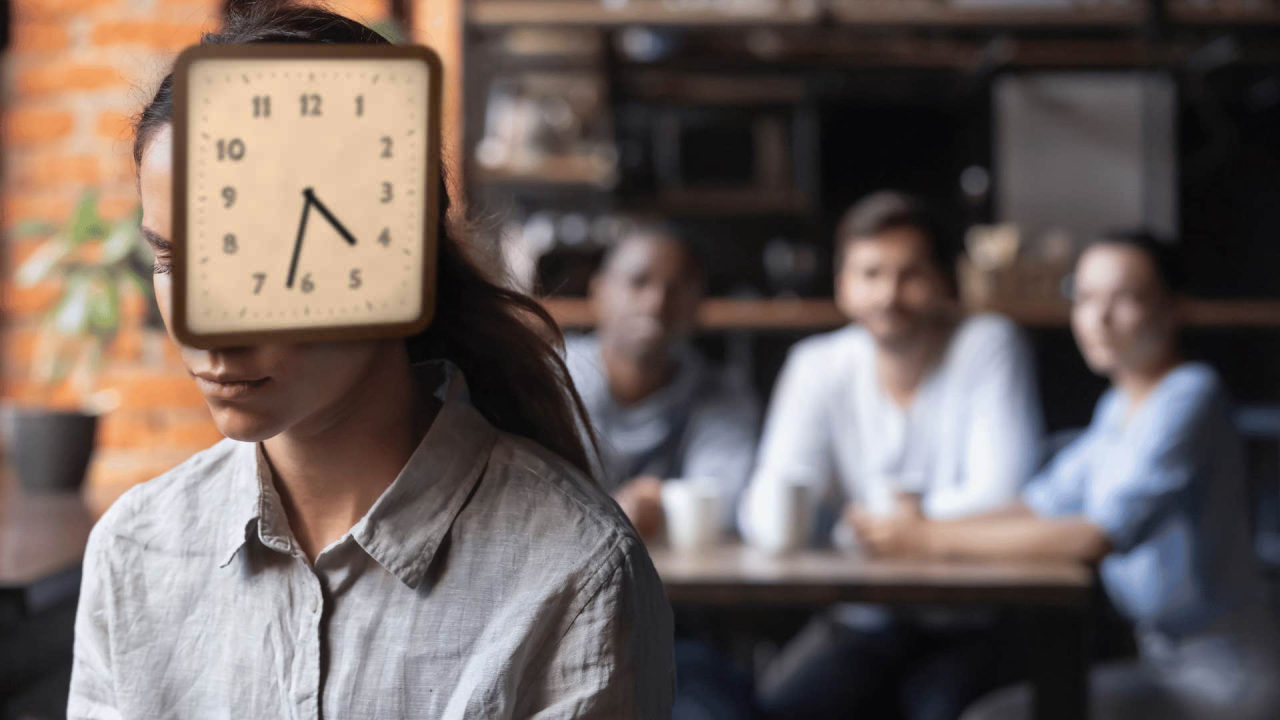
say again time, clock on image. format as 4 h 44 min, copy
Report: 4 h 32 min
